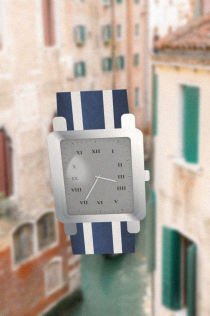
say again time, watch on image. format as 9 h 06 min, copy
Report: 3 h 35 min
